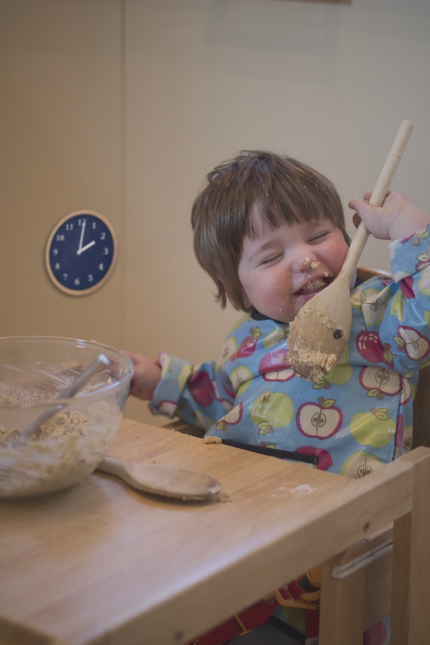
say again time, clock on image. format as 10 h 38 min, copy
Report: 2 h 01 min
